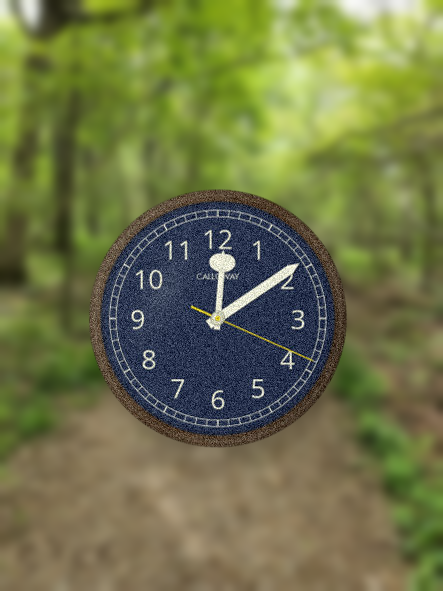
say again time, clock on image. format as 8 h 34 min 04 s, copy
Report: 12 h 09 min 19 s
